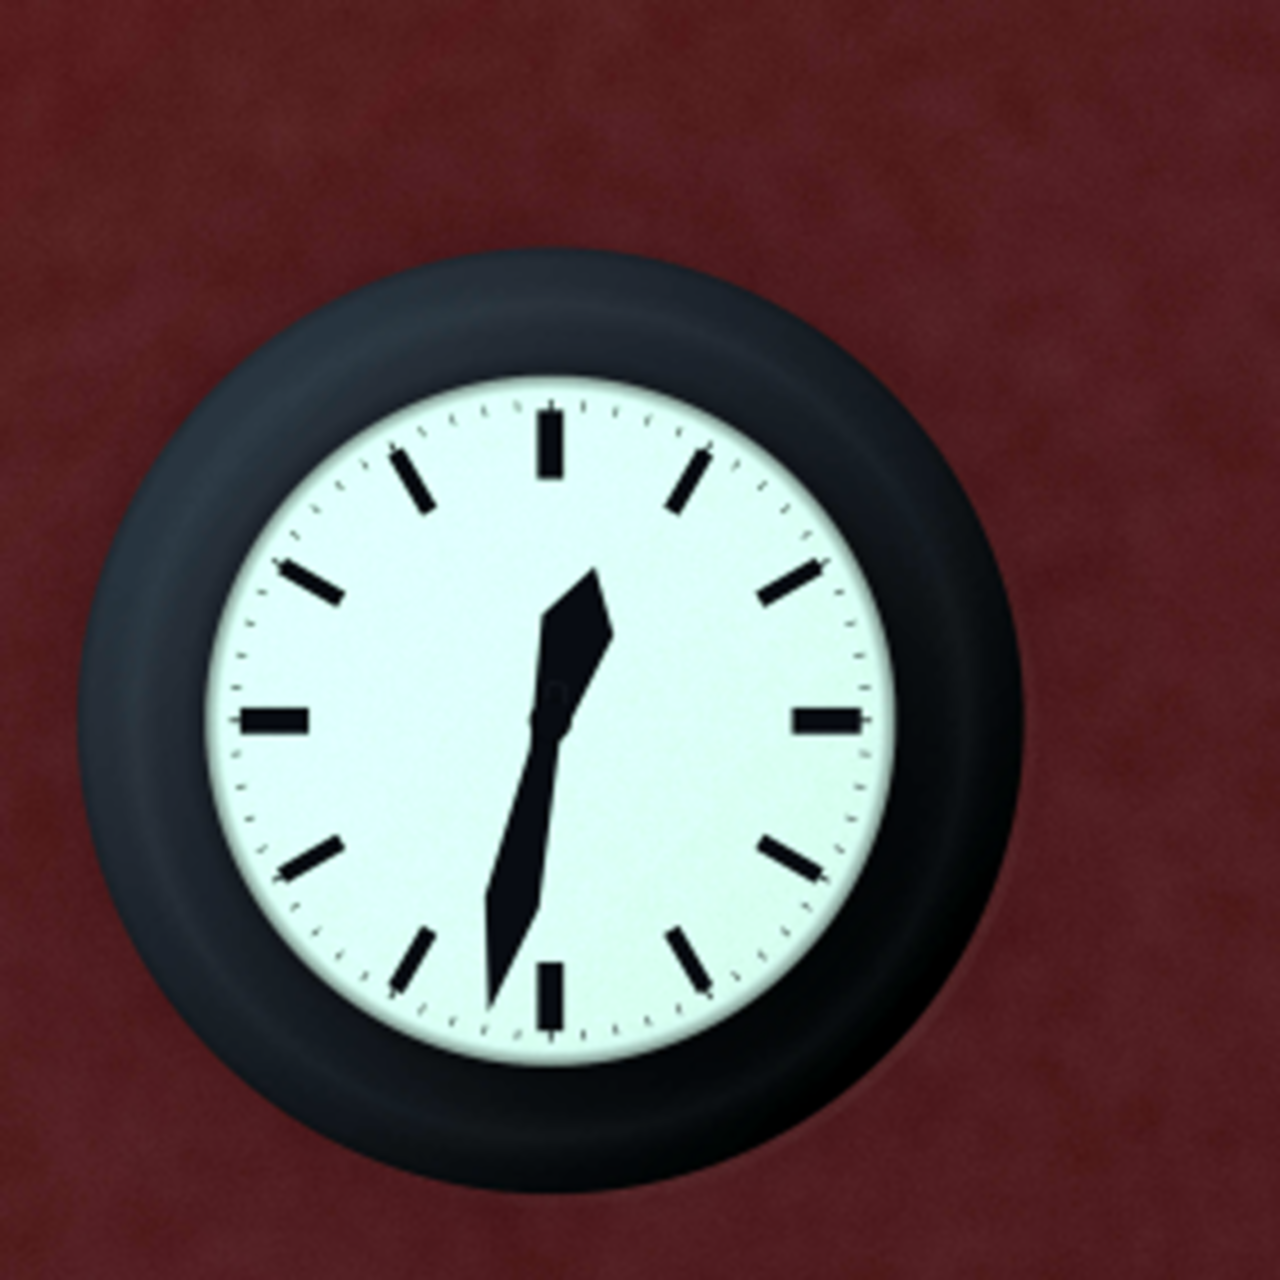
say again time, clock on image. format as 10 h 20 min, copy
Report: 12 h 32 min
